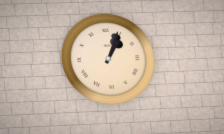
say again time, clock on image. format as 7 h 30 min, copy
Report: 1 h 04 min
